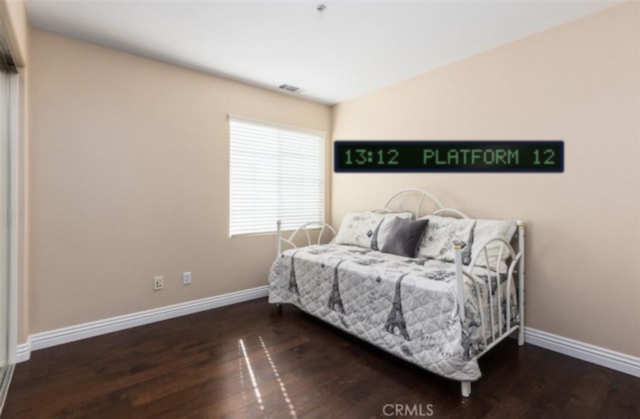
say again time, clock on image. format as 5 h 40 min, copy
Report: 13 h 12 min
